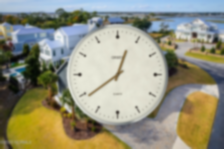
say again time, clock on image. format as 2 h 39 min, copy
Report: 12 h 39 min
